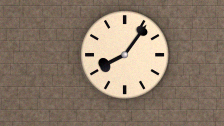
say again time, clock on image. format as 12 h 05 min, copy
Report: 8 h 06 min
